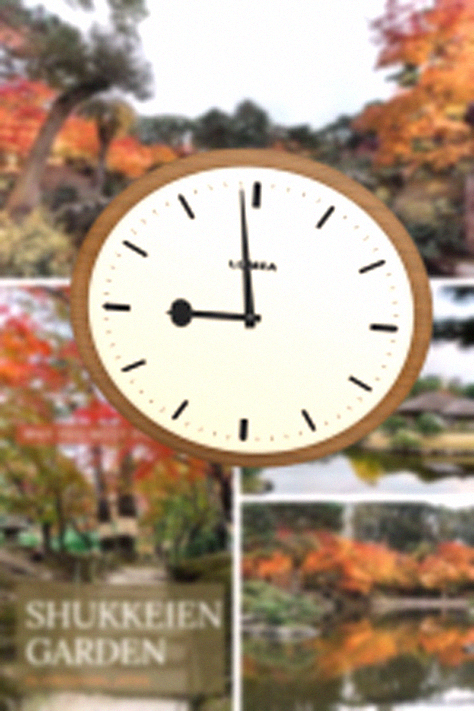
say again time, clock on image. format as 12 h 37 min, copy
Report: 8 h 59 min
